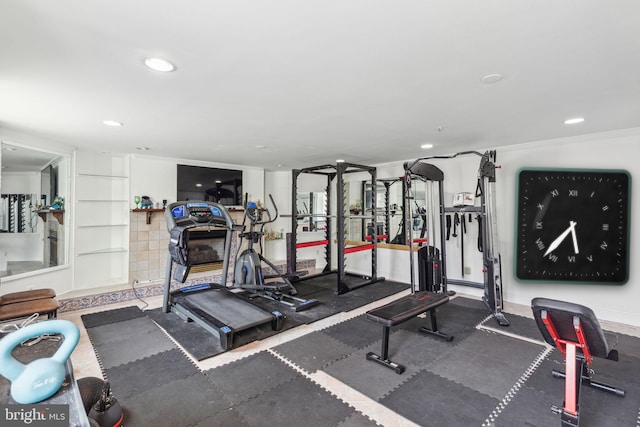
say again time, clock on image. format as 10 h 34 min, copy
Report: 5 h 37 min
